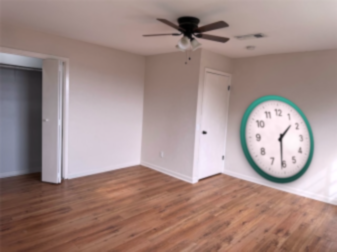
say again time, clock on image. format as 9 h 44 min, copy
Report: 1 h 31 min
